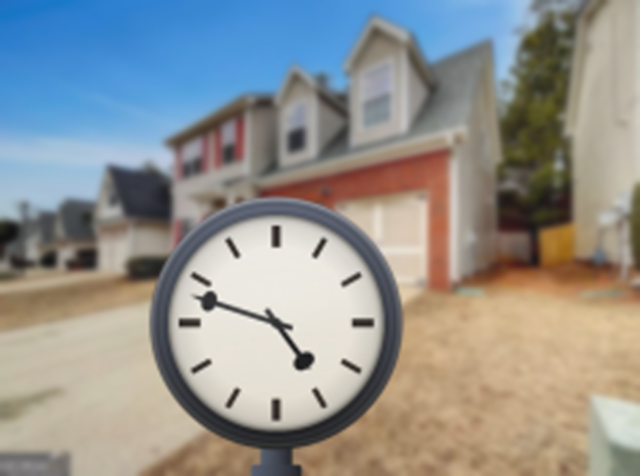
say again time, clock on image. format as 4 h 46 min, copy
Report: 4 h 48 min
